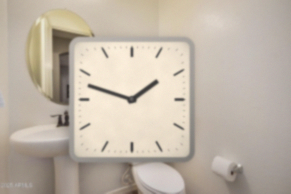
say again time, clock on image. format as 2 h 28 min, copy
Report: 1 h 48 min
